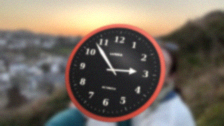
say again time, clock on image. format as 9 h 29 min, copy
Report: 2 h 53 min
